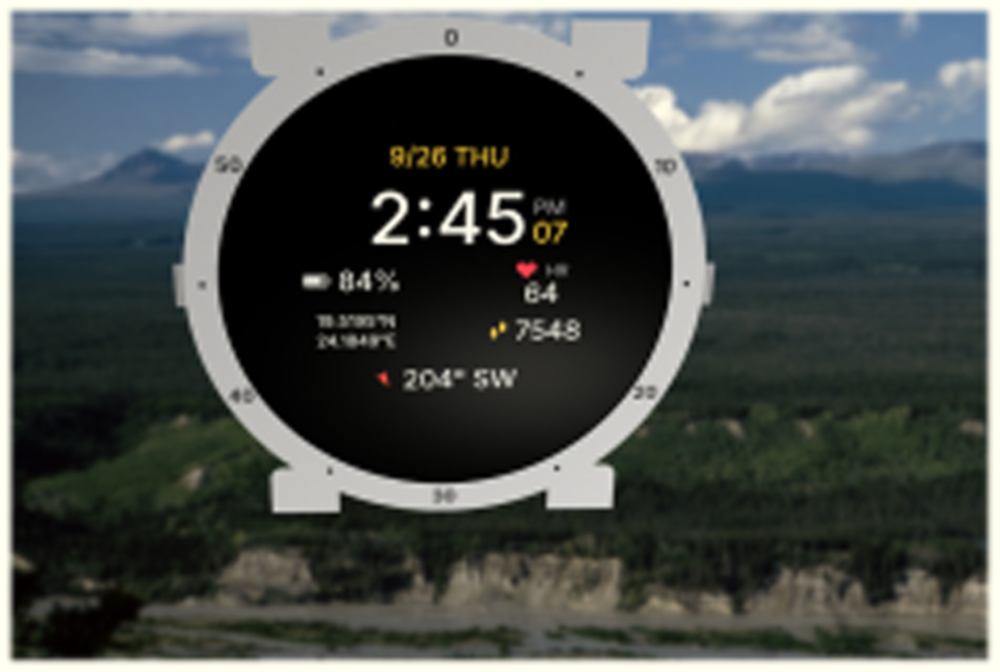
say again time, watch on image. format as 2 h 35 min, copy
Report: 2 h 45 min
